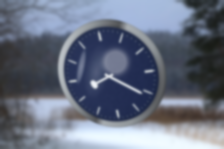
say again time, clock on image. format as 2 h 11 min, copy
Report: 8 h 21 min
